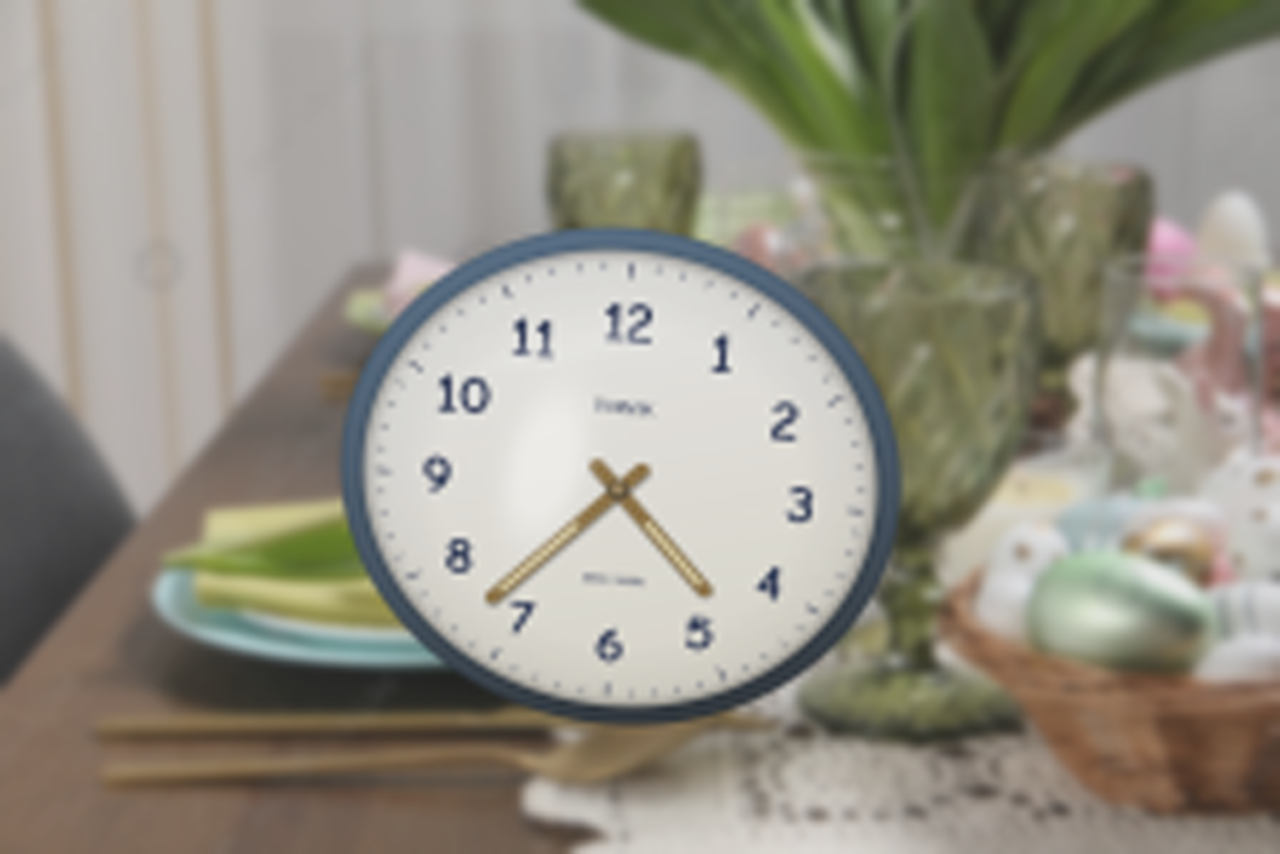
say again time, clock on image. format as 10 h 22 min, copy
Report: 4 h 37 min
